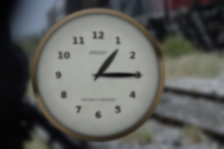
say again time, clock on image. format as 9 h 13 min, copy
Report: 1 h 15 min
